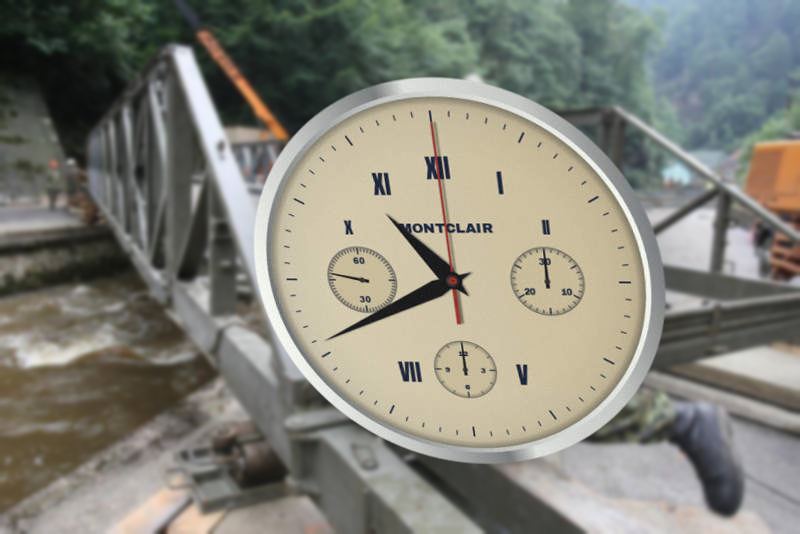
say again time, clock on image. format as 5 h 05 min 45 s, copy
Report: 10 h 40 min 47 s
